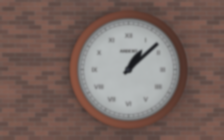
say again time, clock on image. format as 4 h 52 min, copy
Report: 1 h 08 min
